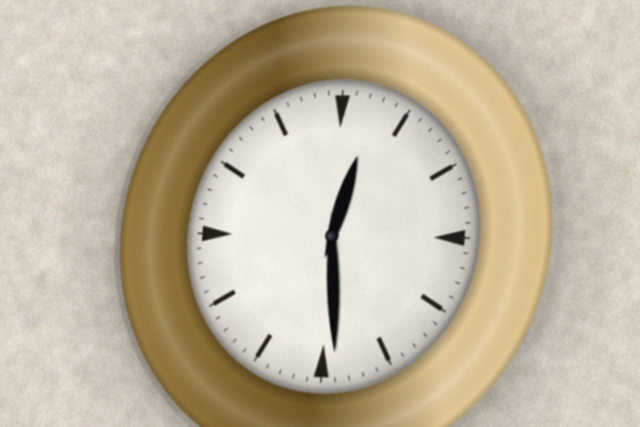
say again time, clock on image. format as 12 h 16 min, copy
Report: 12 h 29 min
